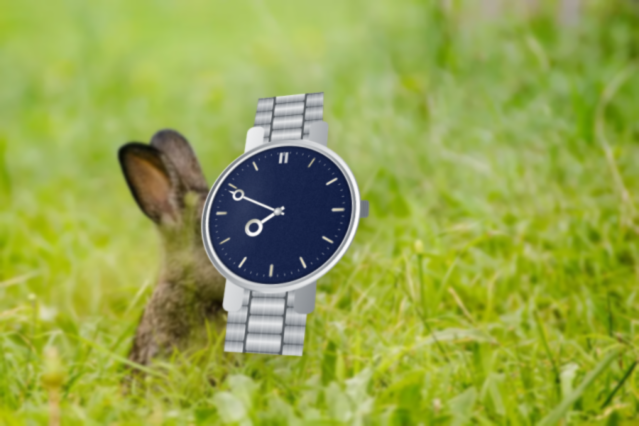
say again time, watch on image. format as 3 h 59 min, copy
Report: 7 h 49 min
